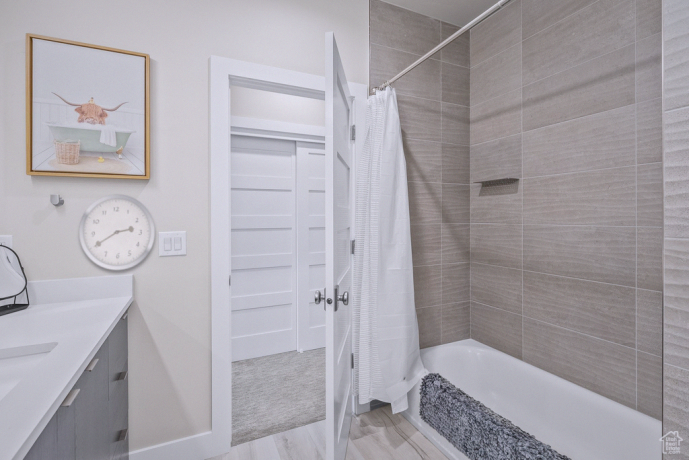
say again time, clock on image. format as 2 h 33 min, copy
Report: 2 h 40 min
